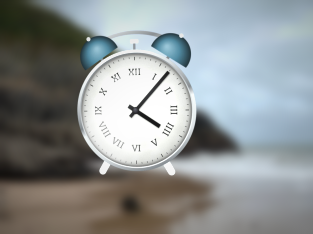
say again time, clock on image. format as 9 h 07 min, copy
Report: 4 h 07 min
